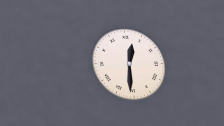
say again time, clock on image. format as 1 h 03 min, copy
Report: 12 h 31 min
